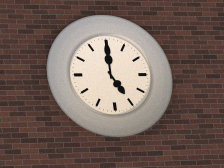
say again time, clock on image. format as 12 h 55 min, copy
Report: 5 h 00 min
